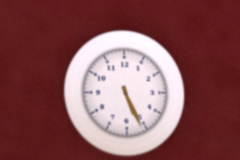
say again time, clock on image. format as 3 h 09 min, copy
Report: 5 h 26 min
